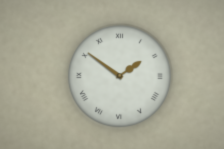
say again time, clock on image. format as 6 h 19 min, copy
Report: 1 h 51 min
